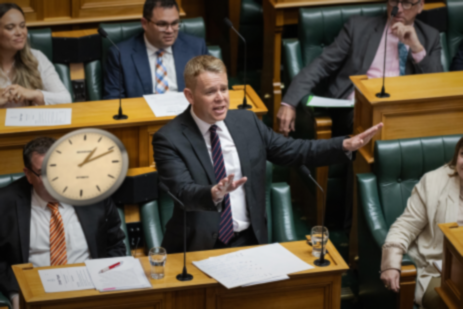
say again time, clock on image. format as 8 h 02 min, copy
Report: 1 h 11 min
